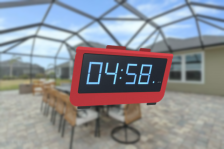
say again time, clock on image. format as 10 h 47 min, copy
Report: 4 h 58 min
